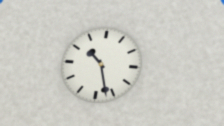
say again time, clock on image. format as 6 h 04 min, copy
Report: 10 h 27 min
